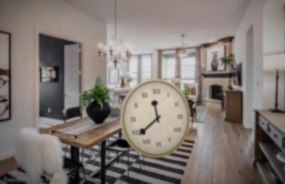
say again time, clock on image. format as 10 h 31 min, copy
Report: 11 h 39 min
